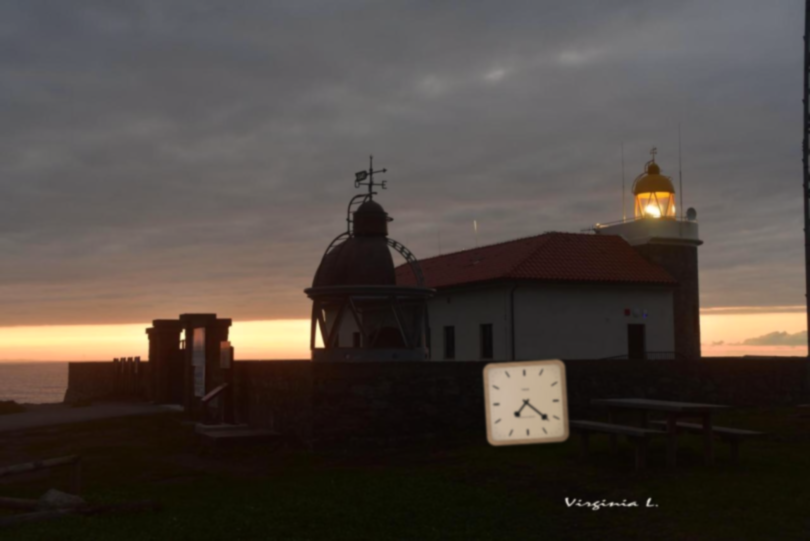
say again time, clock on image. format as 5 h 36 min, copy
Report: 7 h 22 min
